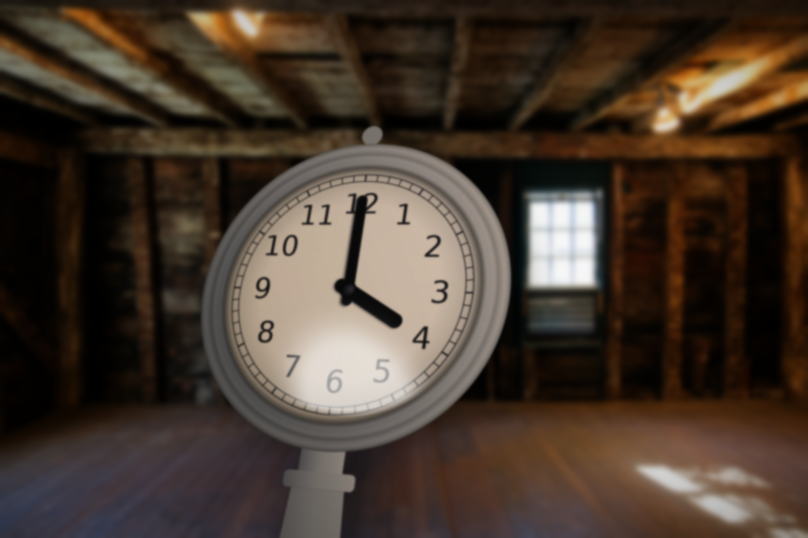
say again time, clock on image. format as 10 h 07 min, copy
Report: 4 h 00 min
